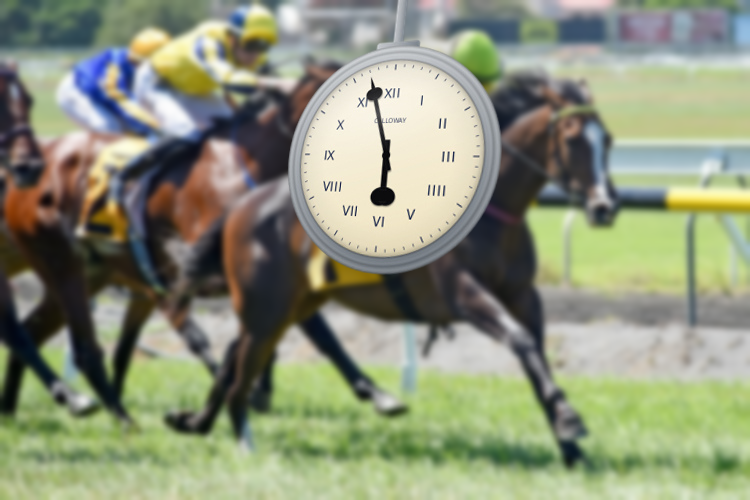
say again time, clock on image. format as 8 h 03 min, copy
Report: 5 h 57 min
